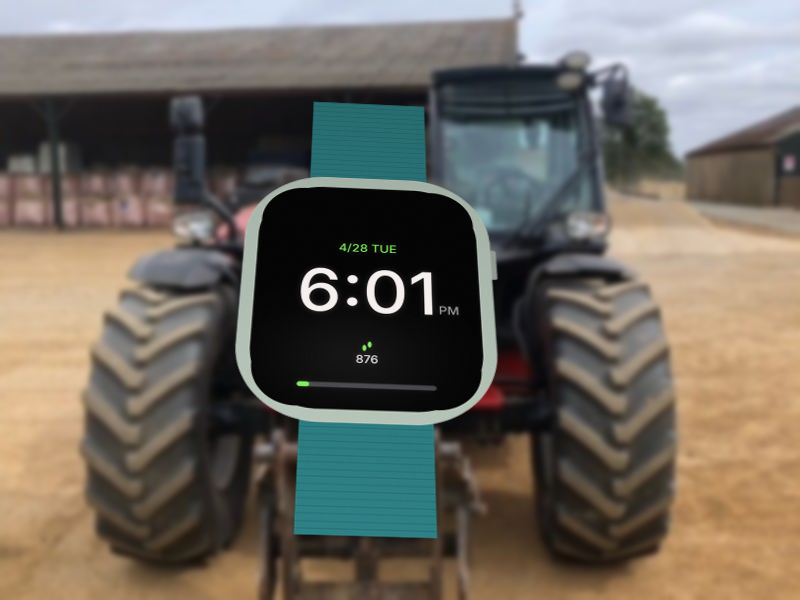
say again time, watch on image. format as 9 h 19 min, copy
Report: 6 h 01 min
